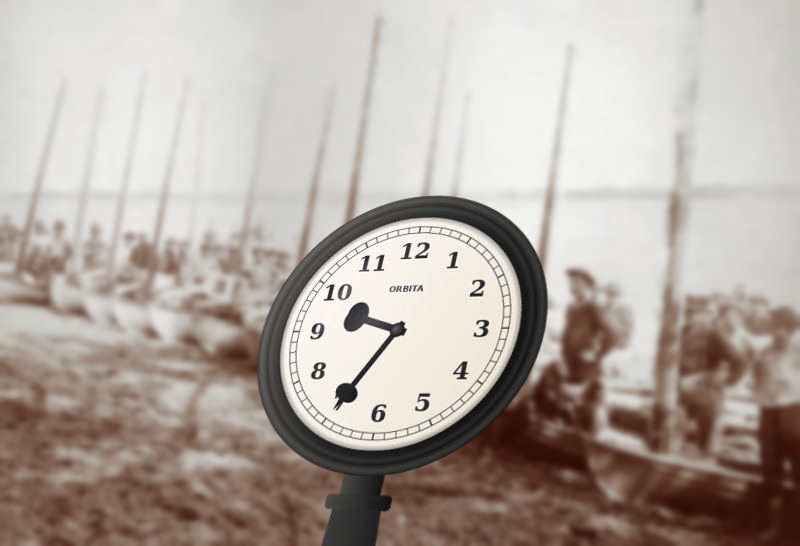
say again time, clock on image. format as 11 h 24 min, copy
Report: 9 h 35 min
